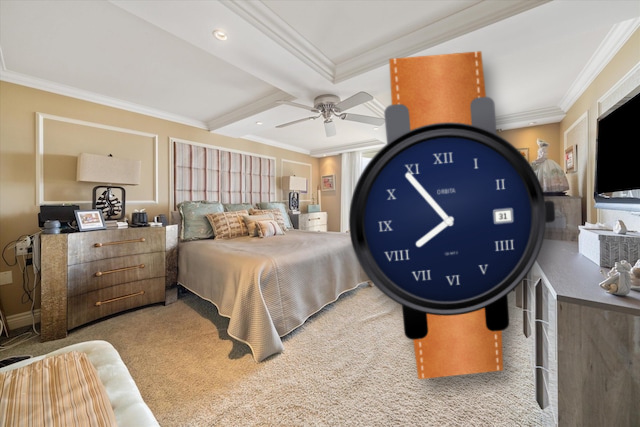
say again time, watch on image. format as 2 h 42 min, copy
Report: 7 h 54 min
